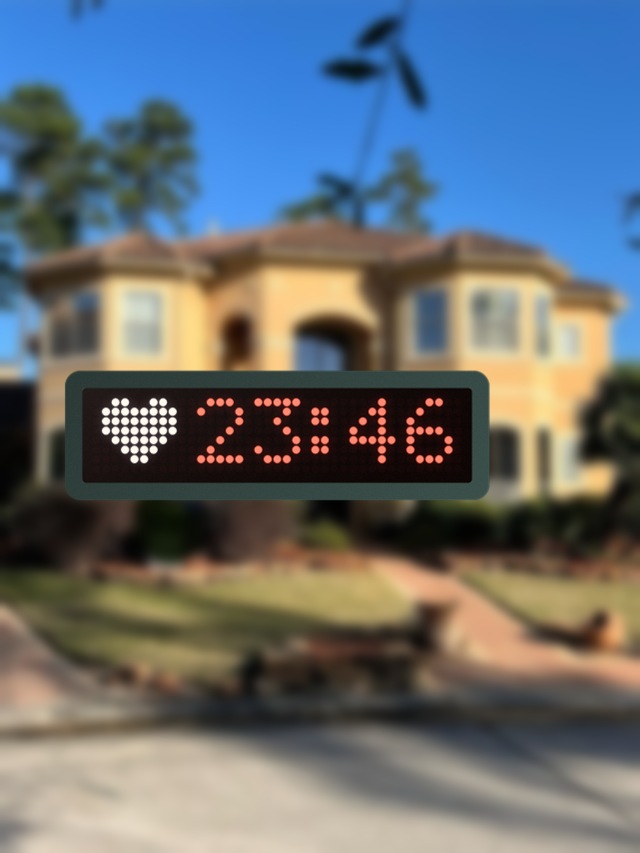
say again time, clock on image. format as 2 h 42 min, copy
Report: 23 h 46 min
